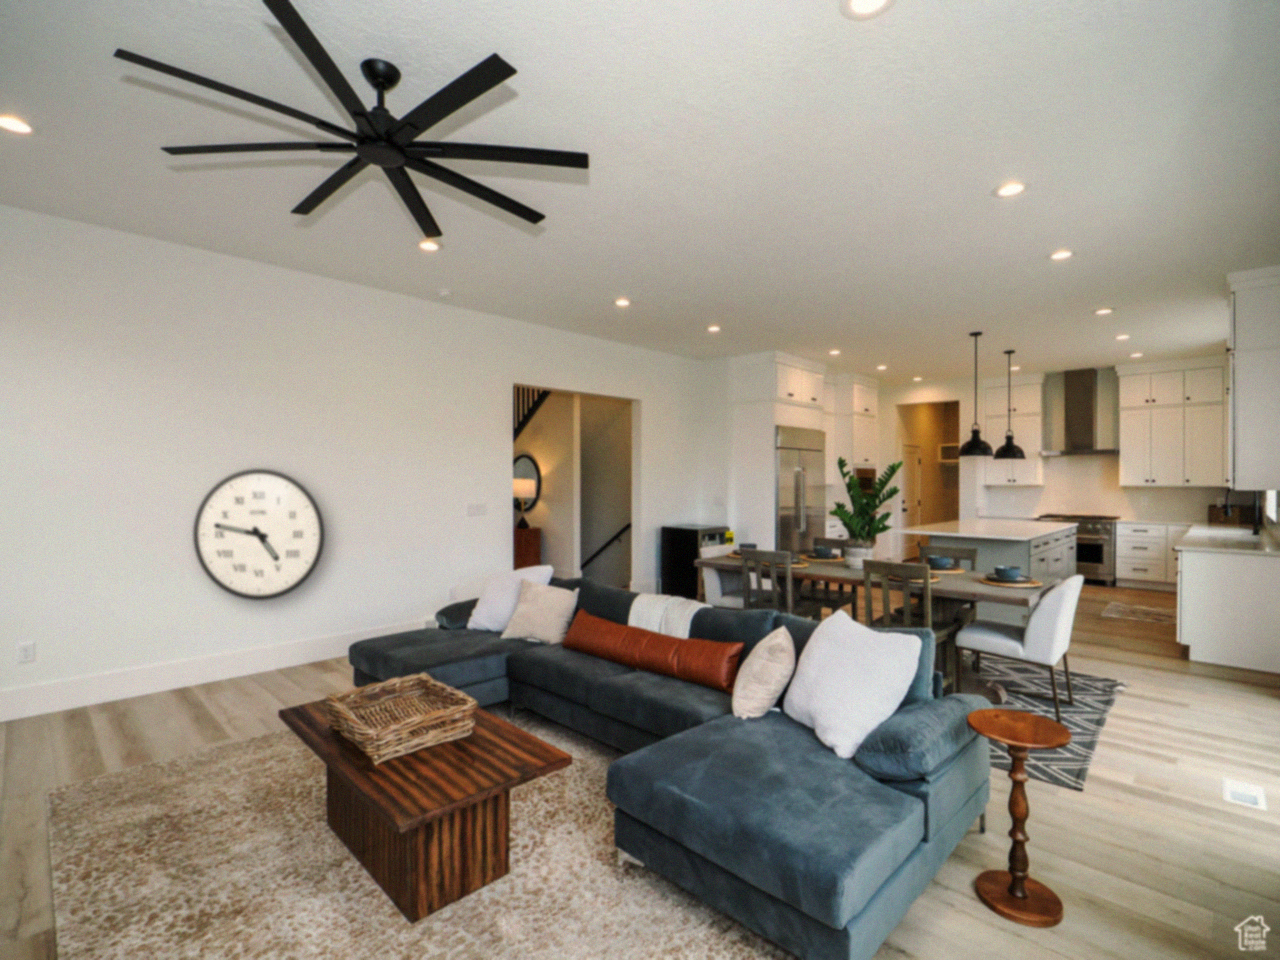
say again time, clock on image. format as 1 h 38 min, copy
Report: 4 h 47 min
